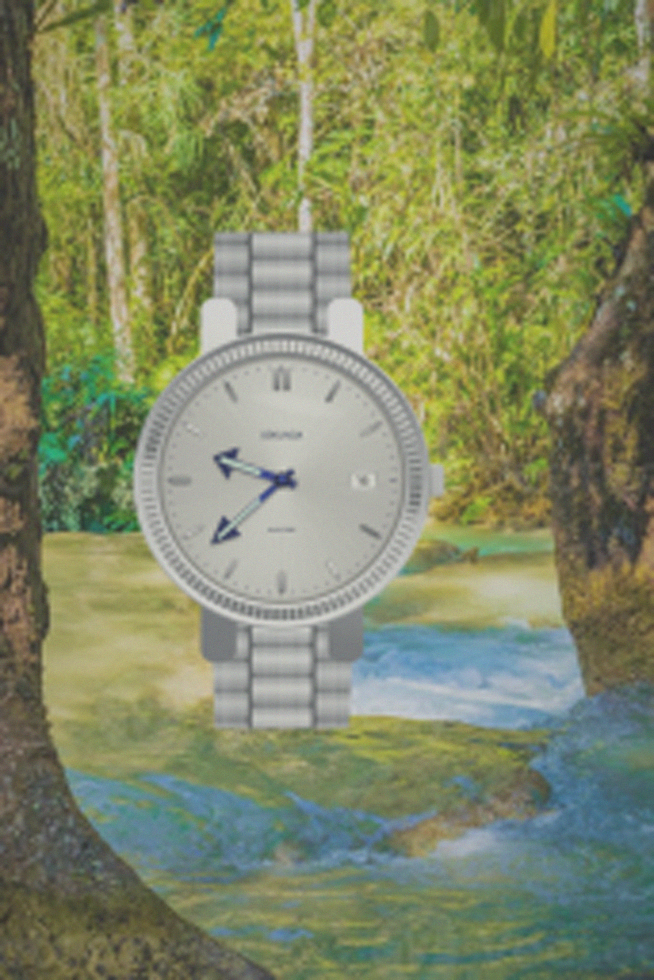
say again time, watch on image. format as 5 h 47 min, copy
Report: 9 h 38 min
